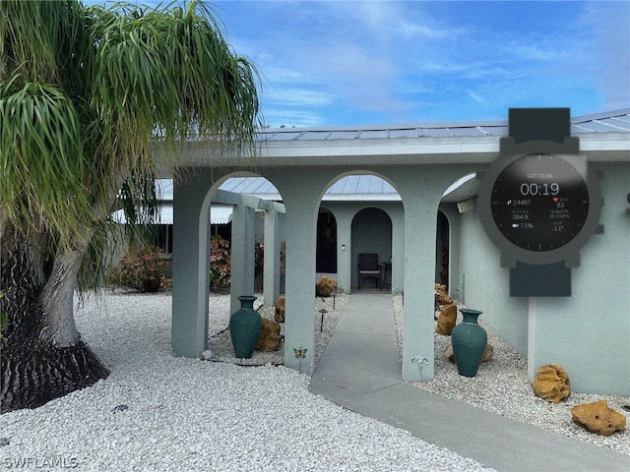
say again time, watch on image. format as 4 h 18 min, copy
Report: 0 h 19 min
